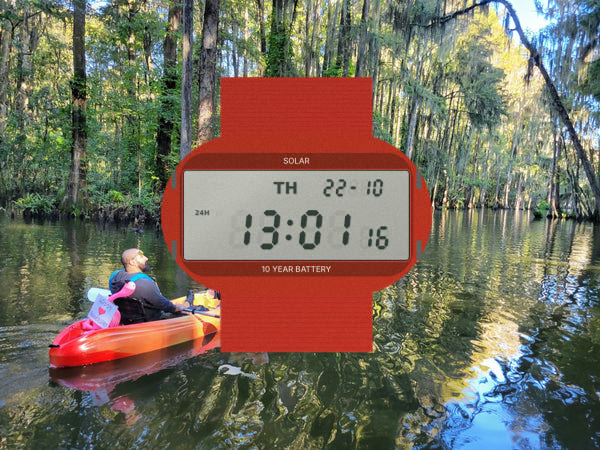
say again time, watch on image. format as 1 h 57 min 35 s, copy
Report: 13 h 01 min 16 s
